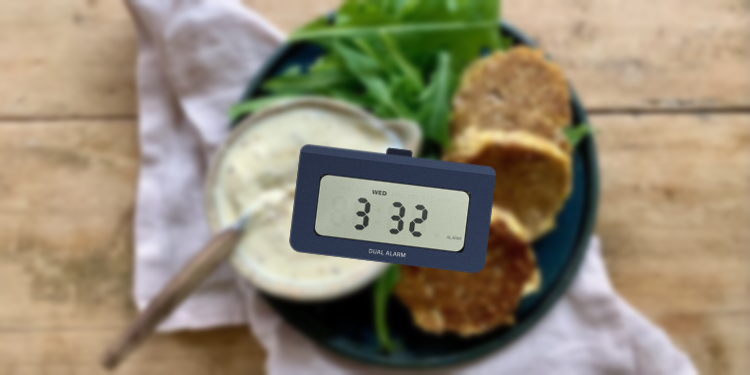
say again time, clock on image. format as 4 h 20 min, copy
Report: 3 h 32 min
